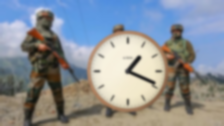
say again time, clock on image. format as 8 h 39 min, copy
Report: 1 h 19 min
